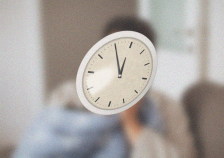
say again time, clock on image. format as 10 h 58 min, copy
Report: 11 h 55 min
